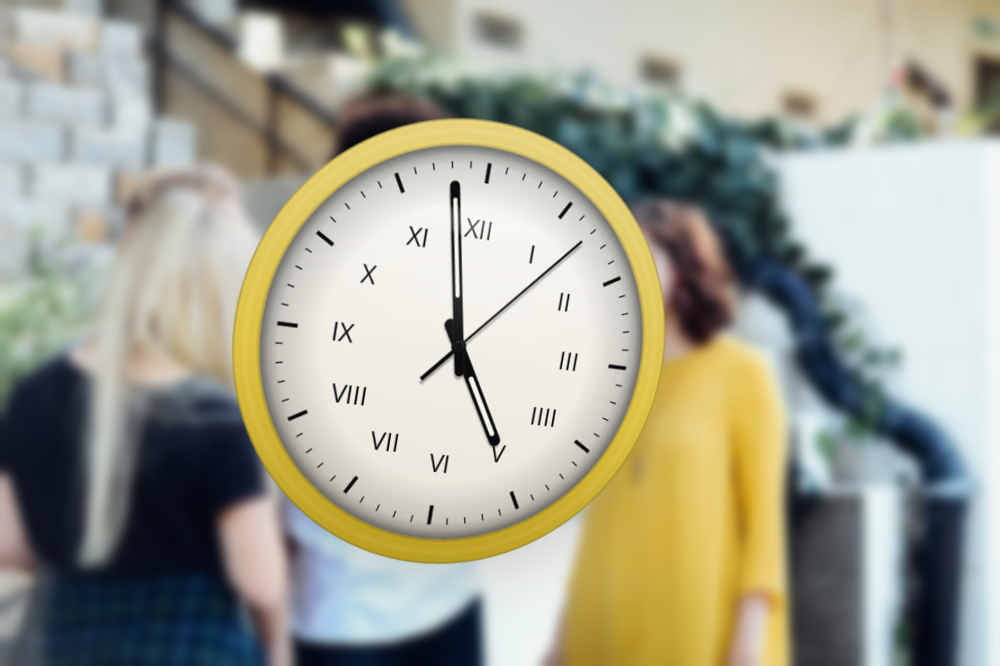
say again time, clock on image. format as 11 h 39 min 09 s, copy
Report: 4 h 58 min 07 s
